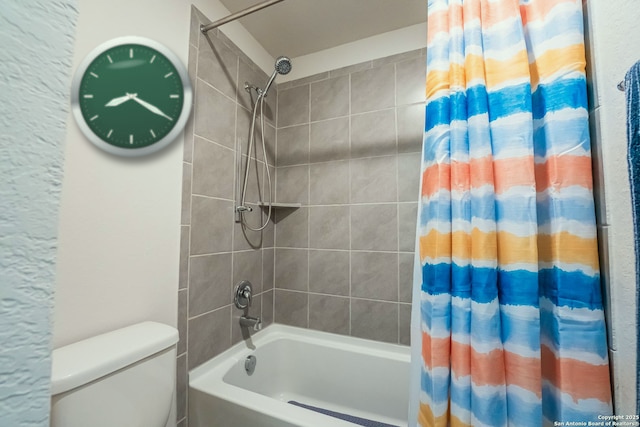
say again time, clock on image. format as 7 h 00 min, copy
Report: 8 h 20 min
